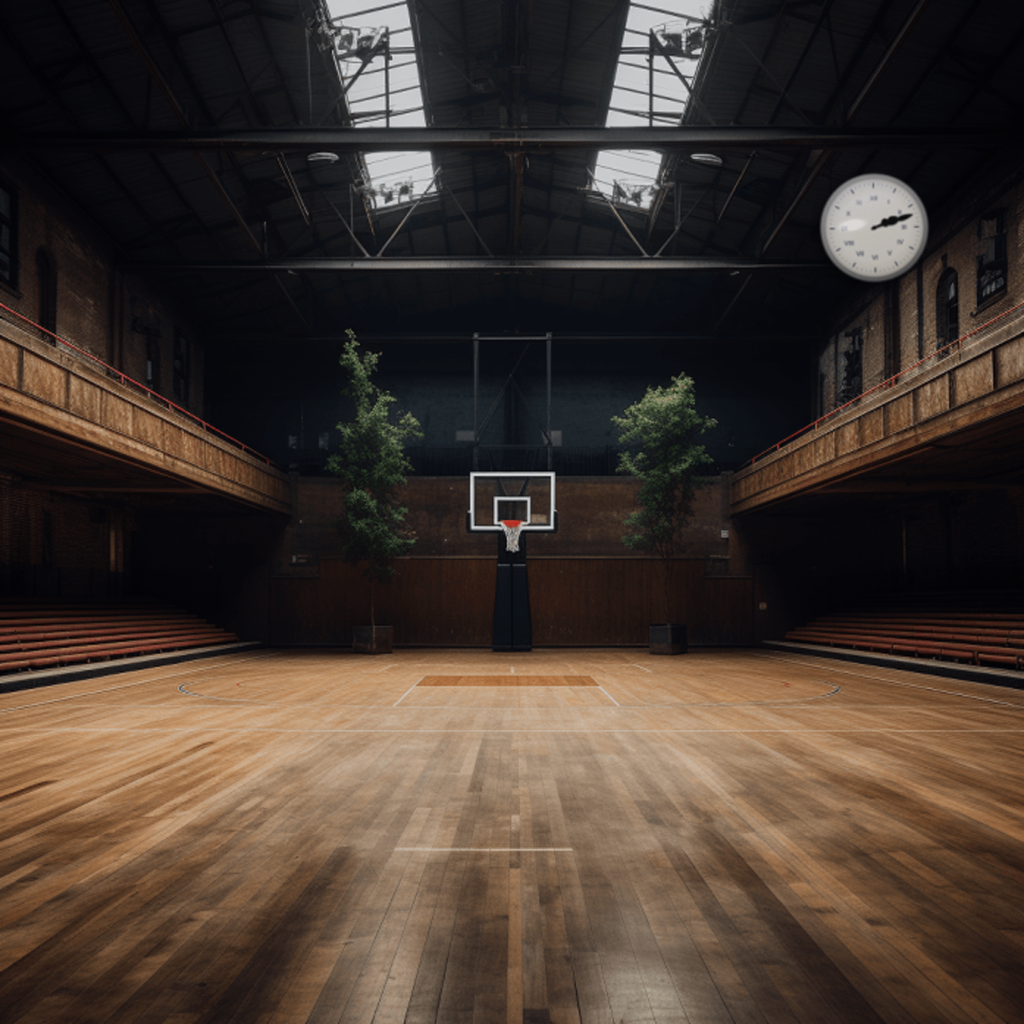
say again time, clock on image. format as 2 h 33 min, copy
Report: 2 h 12 min
